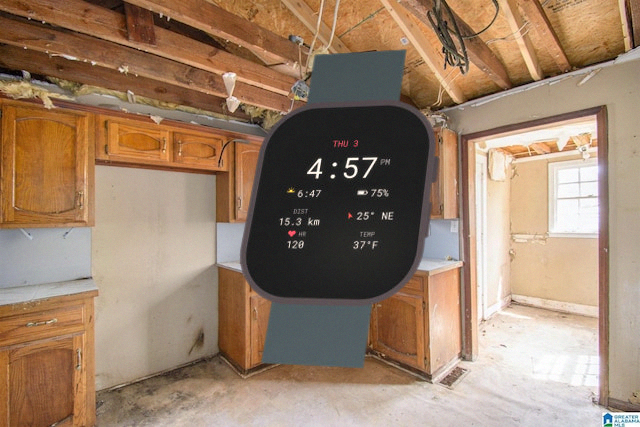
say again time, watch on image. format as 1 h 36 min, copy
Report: 4 h 57 min
